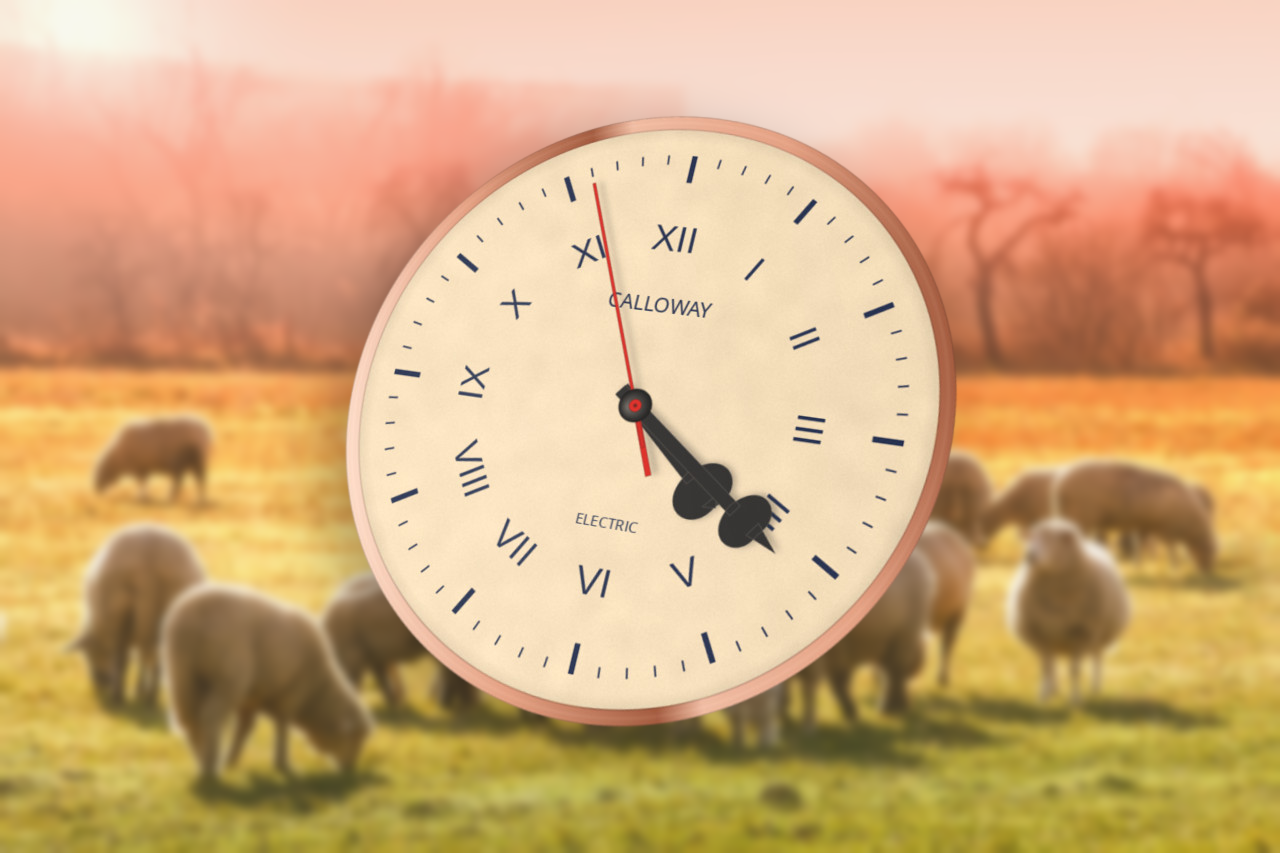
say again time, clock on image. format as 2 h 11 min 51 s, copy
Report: 4 h 20 min 56 s
